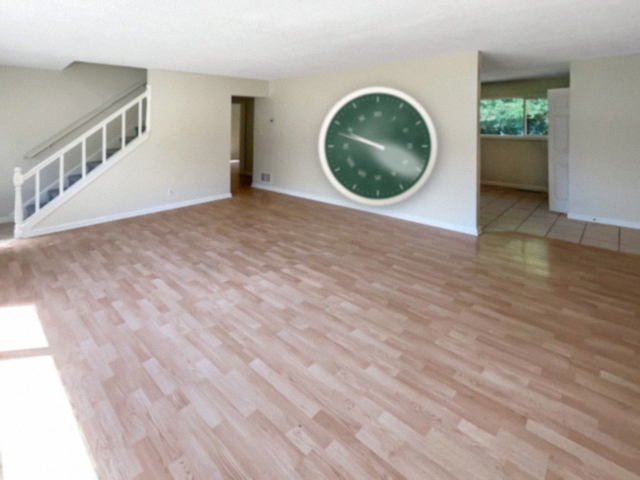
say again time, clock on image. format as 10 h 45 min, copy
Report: 9 h 48 min
